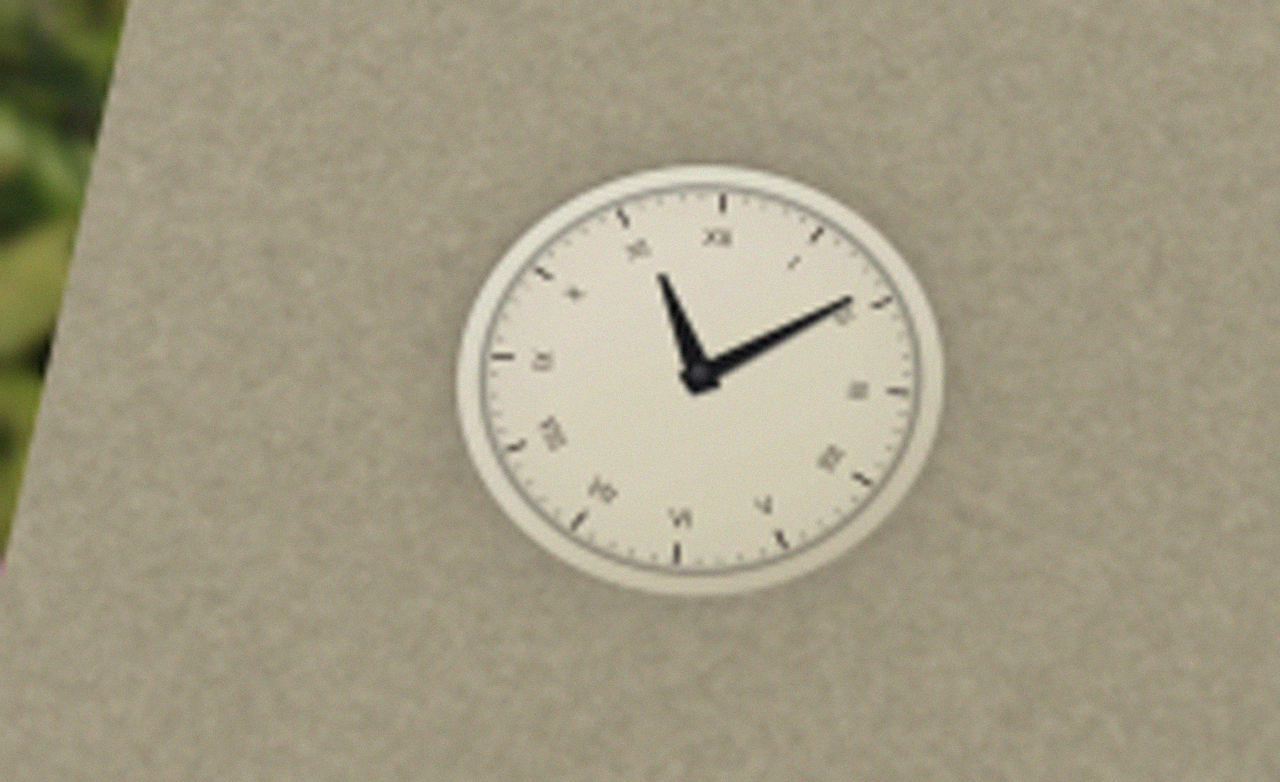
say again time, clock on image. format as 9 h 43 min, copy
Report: 11 h 09 min
